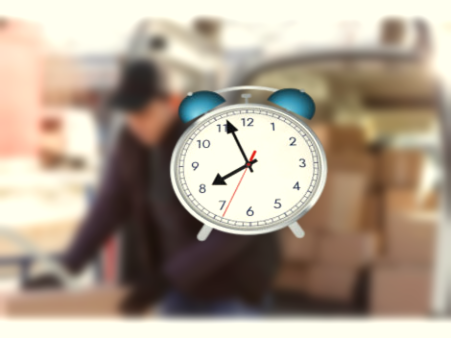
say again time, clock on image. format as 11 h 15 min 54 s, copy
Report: 7 h 56 min 34 s
